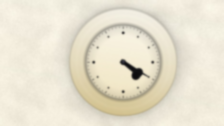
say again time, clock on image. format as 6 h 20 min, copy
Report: 4 h 20 min
